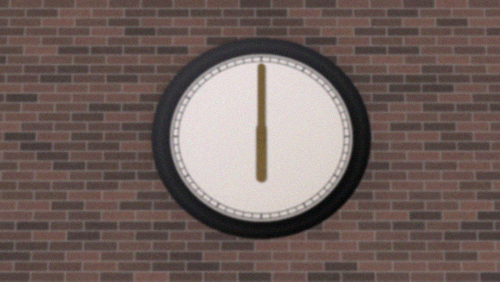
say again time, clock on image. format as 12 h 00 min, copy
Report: 6 h 00 min
